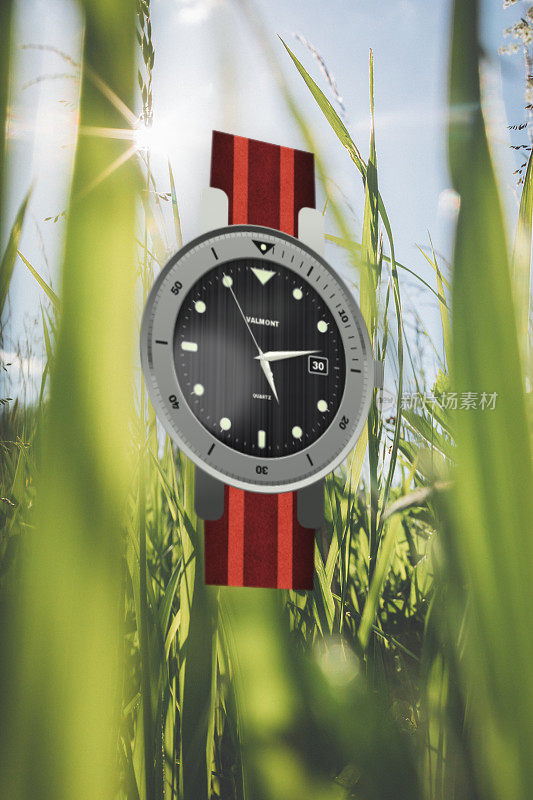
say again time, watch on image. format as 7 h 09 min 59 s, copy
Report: 5 h 12 min 55 s
